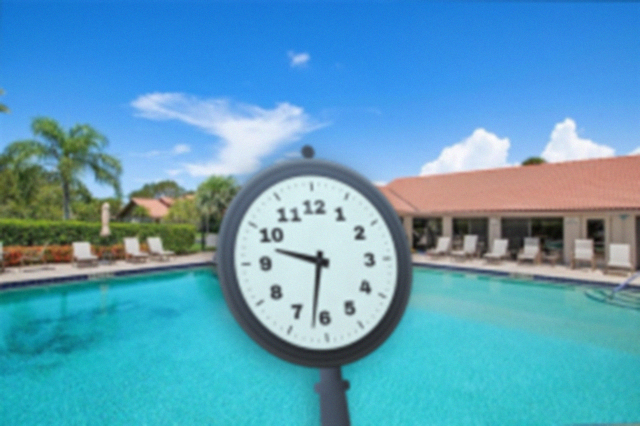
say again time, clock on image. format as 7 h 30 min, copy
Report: 9 h 32 min
